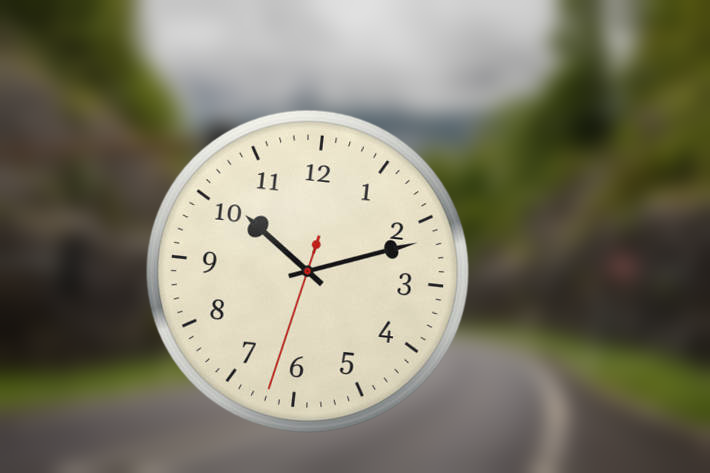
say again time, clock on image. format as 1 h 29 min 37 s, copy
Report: 10 h 11 min 32 s
